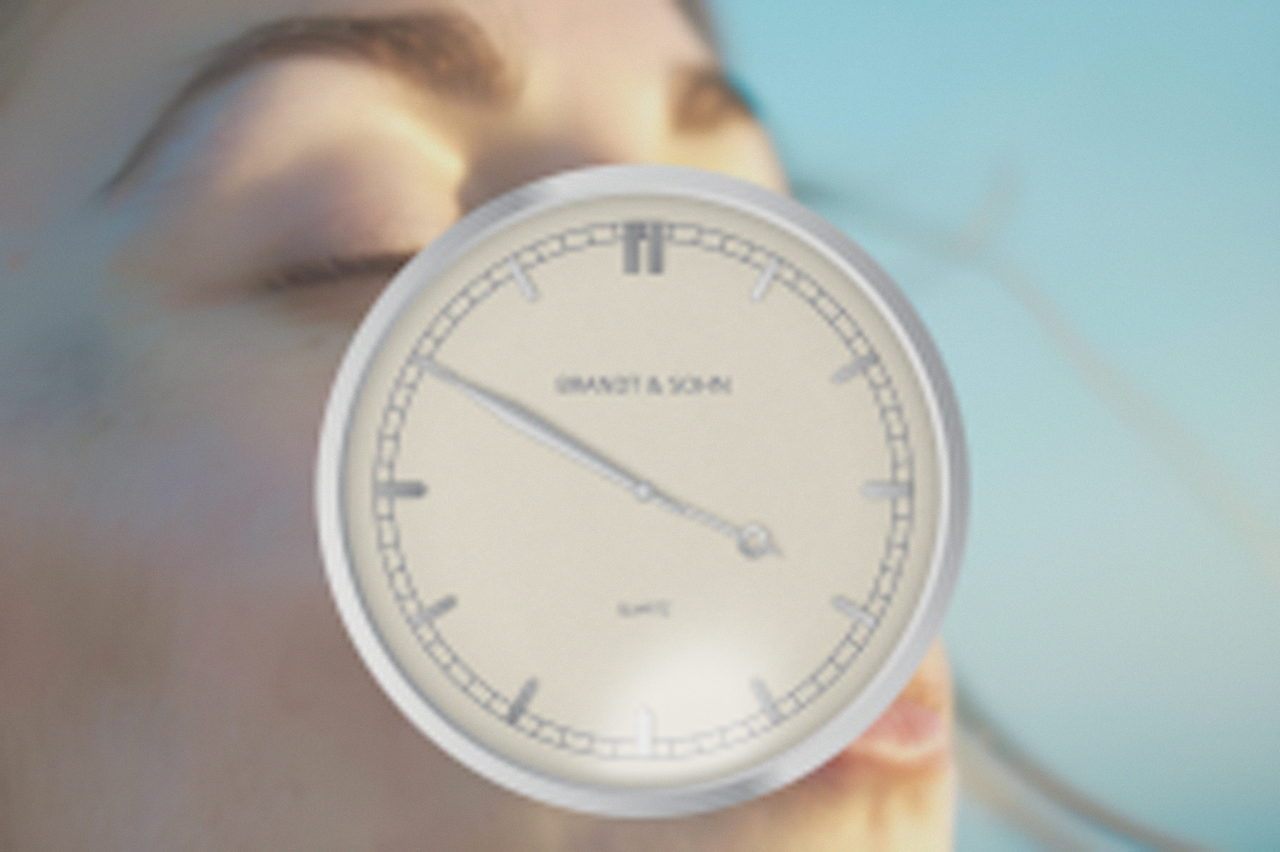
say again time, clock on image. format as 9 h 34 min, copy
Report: 3 h 50 min
